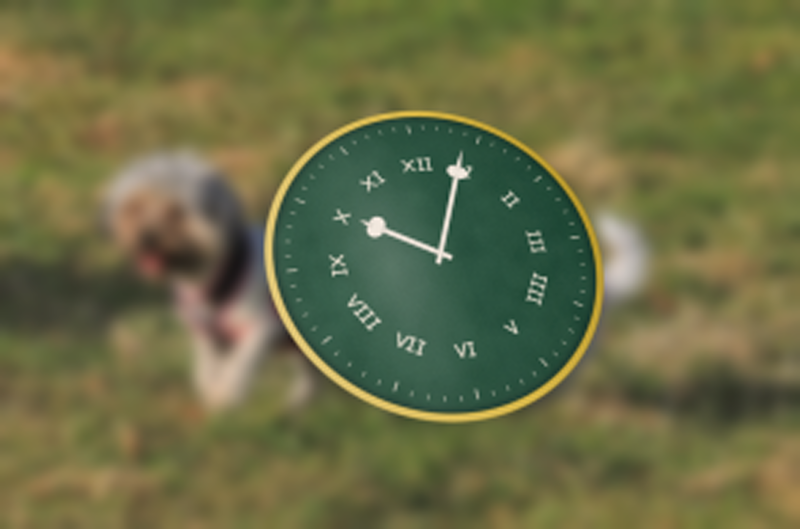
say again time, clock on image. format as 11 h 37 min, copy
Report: 10 h 04 min
